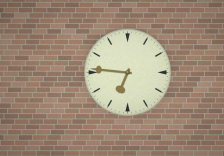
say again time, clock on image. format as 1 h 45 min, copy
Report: 6 h 46 min
